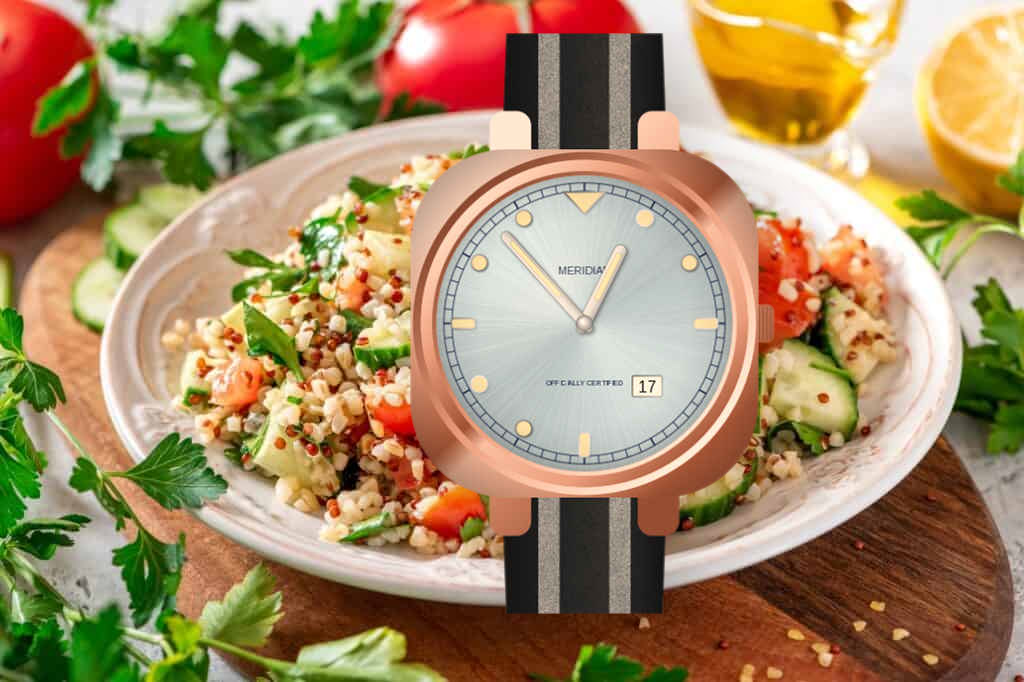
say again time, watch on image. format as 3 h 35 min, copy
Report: 12 h 53 min
